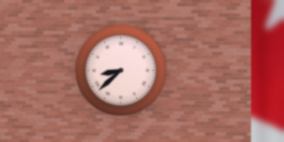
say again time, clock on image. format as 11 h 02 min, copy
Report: 8 h 38 min
